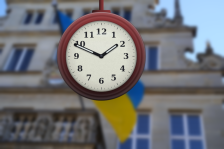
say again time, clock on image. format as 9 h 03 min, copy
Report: 1 h 49 min
